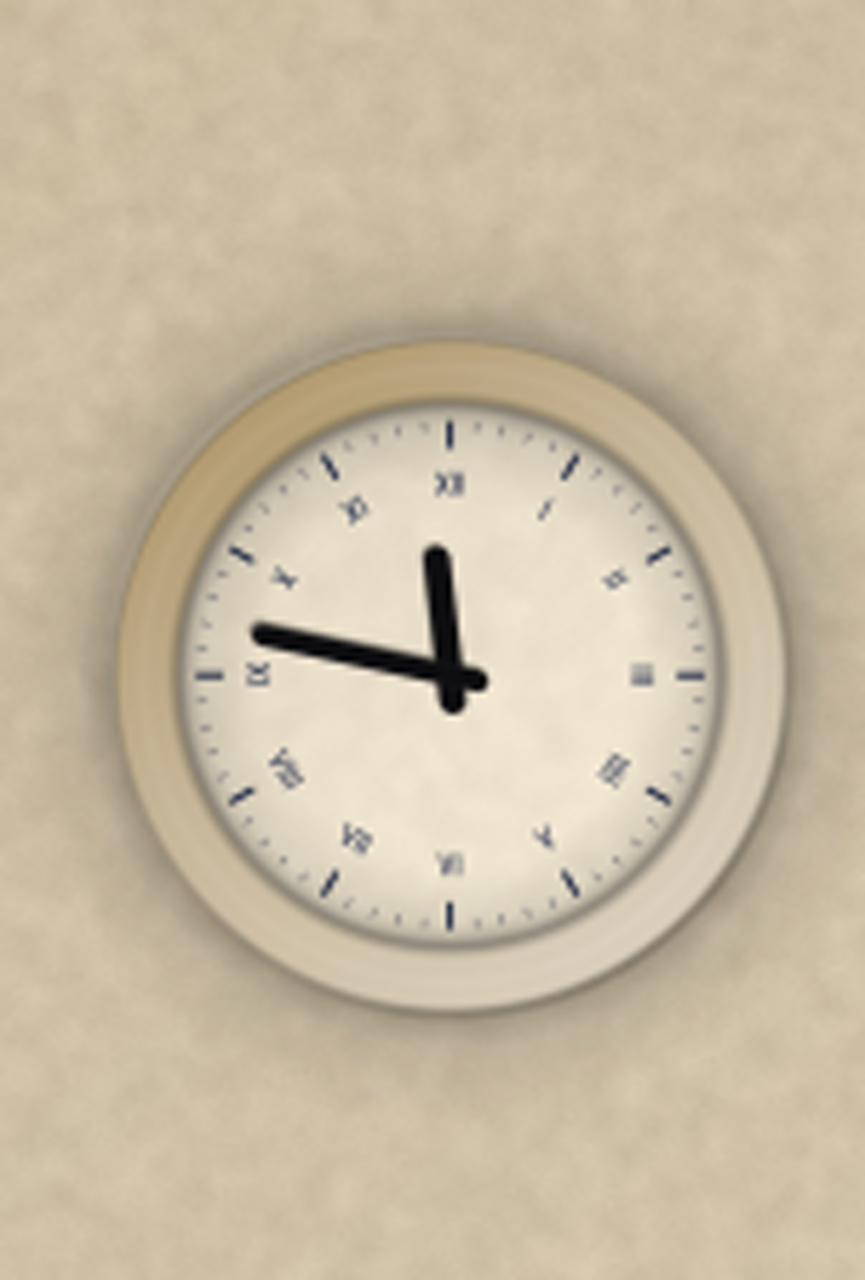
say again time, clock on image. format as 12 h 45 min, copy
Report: 11 h 47 min
